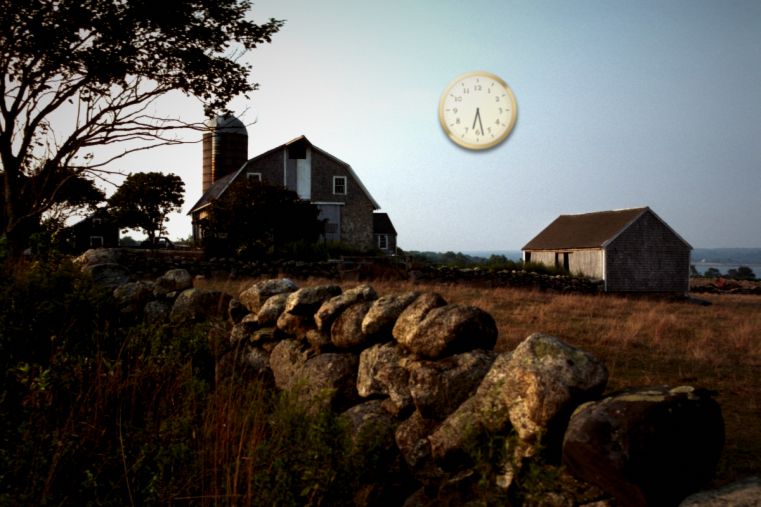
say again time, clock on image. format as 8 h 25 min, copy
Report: 6 h 28 min
